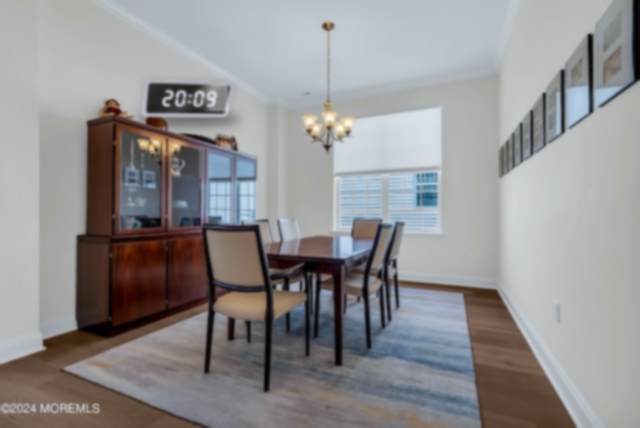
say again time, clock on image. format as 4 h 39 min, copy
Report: 20 h 09 min
